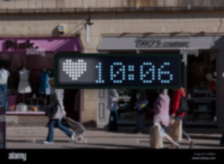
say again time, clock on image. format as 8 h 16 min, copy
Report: 10 h 06 min
